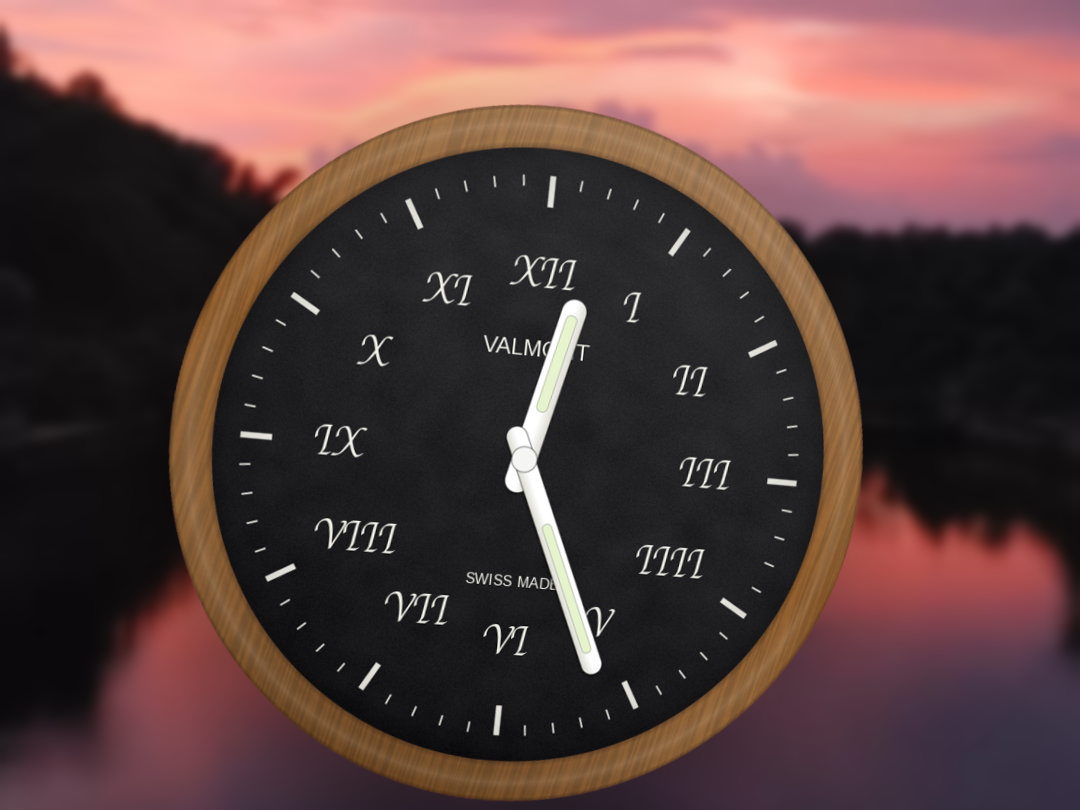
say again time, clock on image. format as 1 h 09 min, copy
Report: 12 h 26 min
